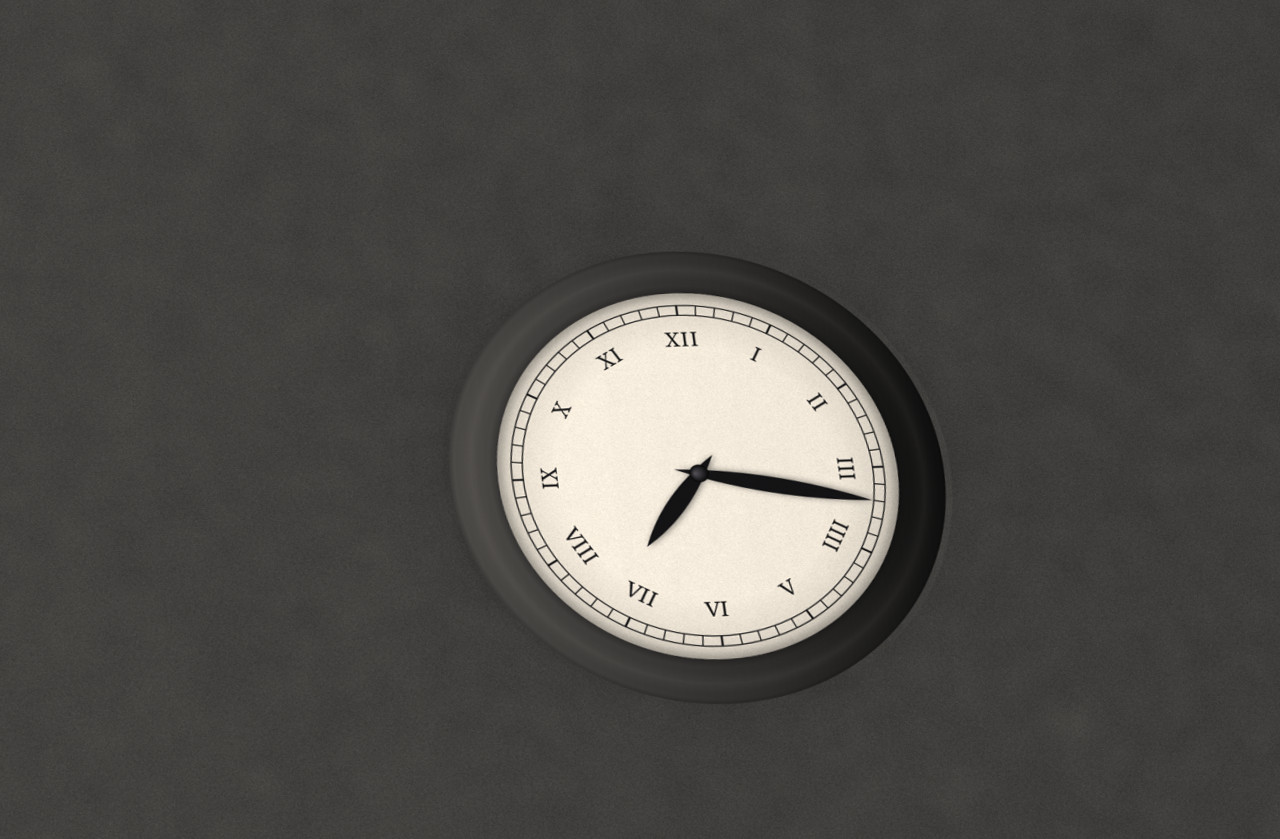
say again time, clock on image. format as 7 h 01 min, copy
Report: 7 h 17 min
